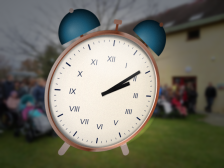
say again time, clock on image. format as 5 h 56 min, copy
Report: 2 h 09 min
